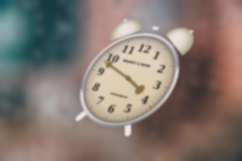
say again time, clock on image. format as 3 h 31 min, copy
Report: 3 h 48 min
